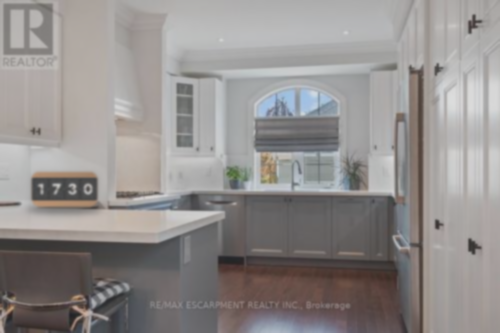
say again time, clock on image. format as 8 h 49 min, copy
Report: 17 h 30 min
